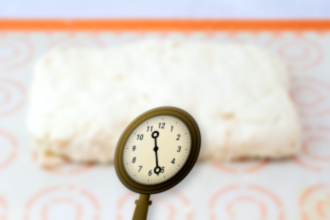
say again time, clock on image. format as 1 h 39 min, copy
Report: 11 h 27 min
